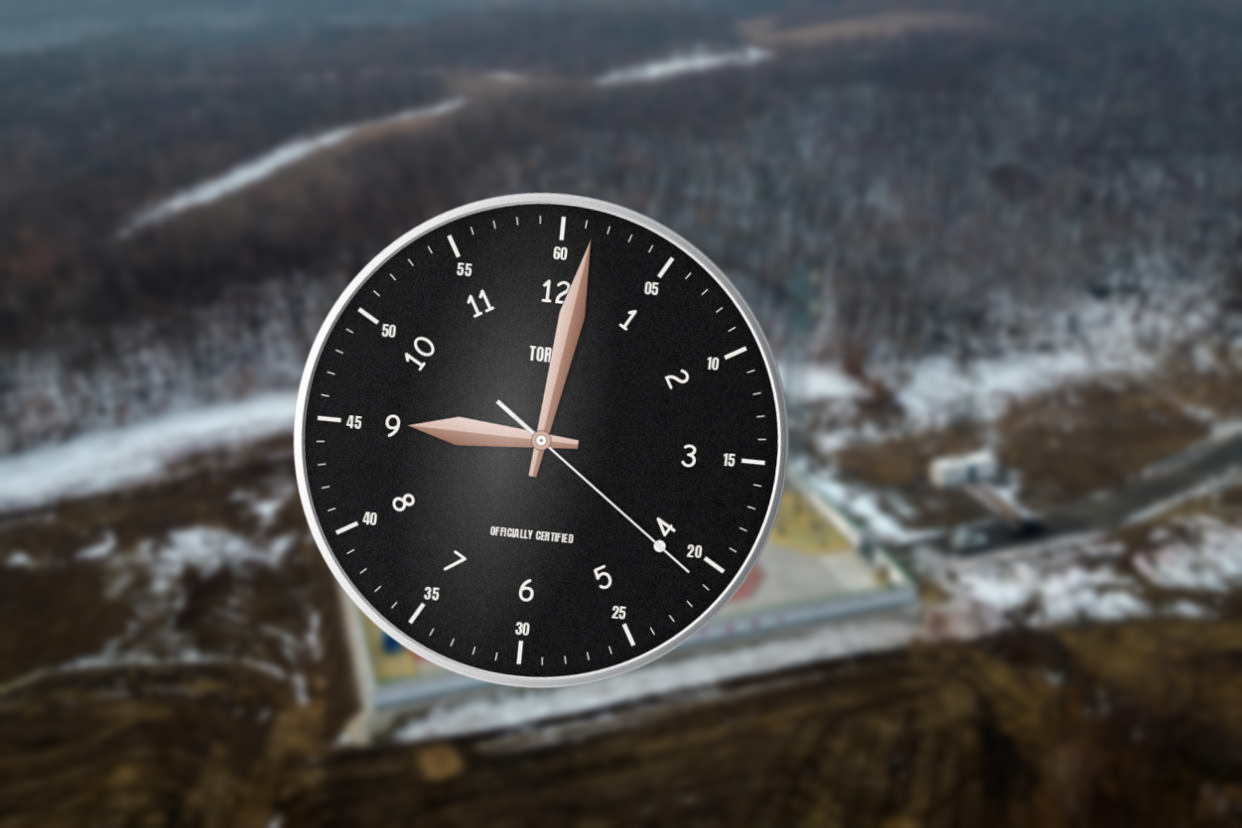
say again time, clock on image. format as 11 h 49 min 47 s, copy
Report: 9 h 01 min 21 s
